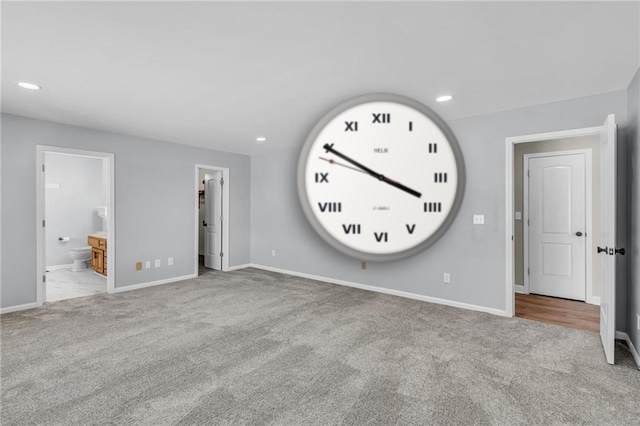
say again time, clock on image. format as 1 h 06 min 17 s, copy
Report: 3 h 49 min 48 s
